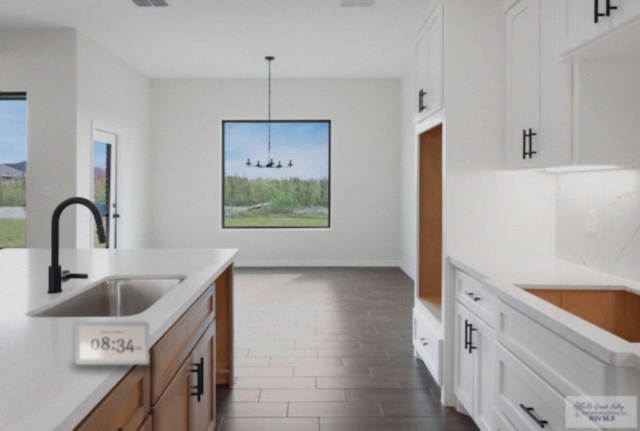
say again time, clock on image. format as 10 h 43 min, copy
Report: 8 h 34 min
